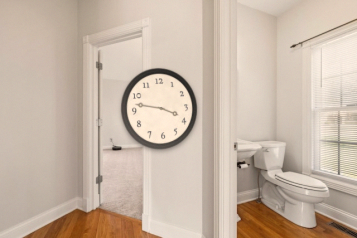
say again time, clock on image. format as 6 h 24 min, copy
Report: 3 h 47 min
